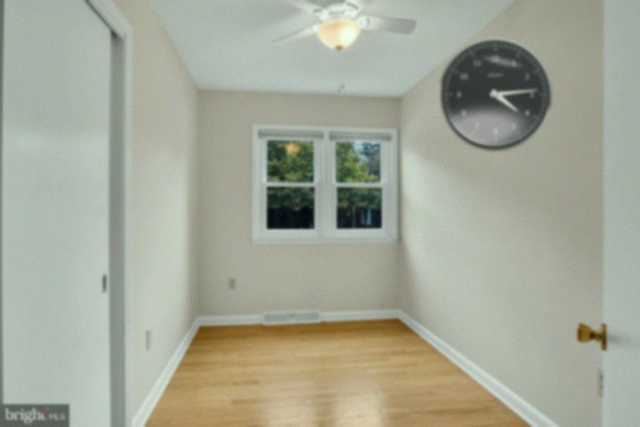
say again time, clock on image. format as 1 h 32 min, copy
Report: 4 h 14 min
